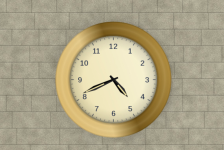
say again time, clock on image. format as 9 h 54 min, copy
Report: 4 h 41 min
